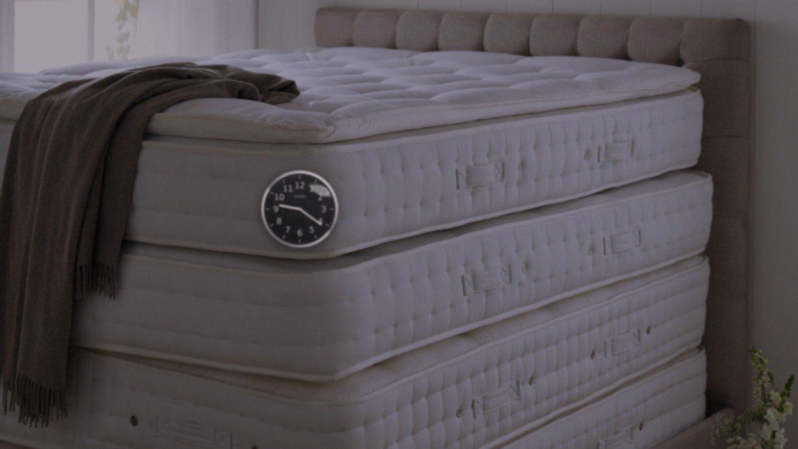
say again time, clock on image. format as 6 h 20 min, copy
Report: 9 h 21 min
